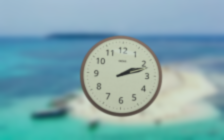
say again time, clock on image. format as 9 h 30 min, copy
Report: 2 h 12 min
